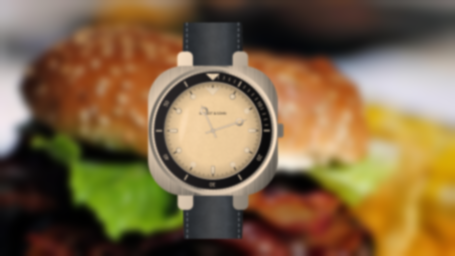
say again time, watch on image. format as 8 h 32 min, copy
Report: 11 h 12 min
